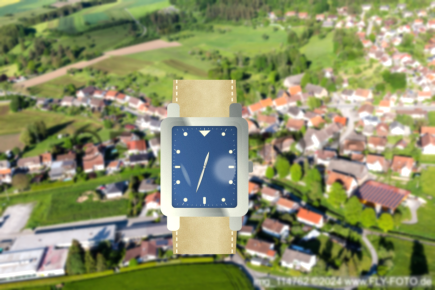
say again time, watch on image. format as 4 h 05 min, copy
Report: 12 h 33 min
